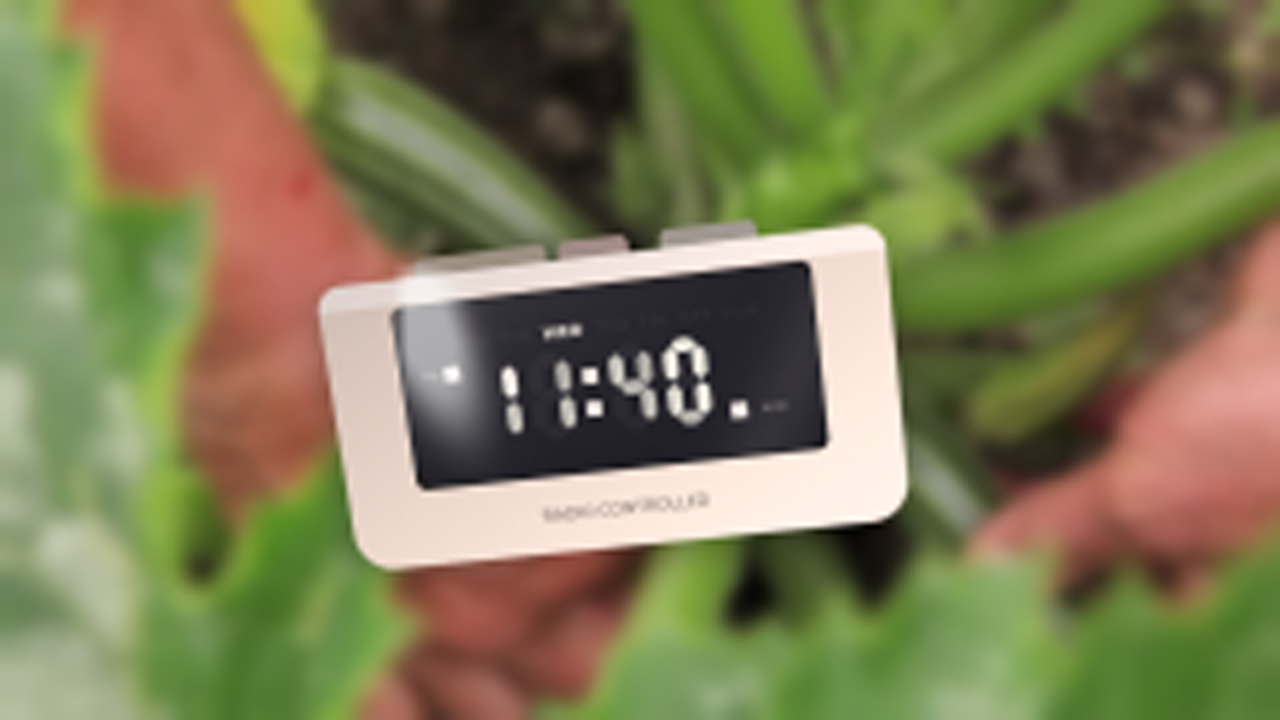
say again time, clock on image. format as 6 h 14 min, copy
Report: 11 h 40 min
